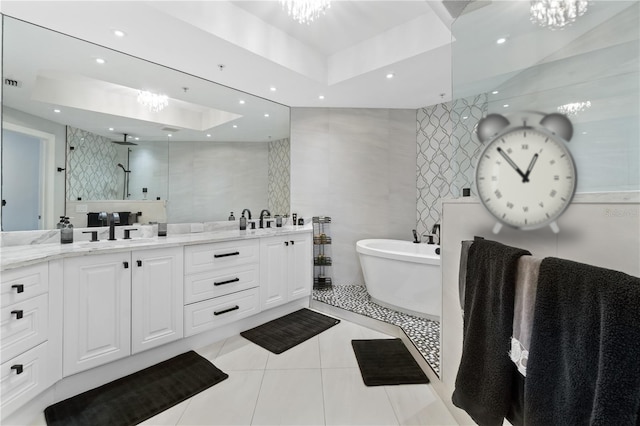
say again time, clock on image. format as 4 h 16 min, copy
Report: 12 h 53 min
